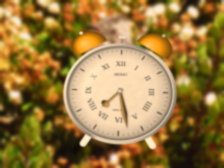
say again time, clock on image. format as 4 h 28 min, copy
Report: 7 h 28 min
